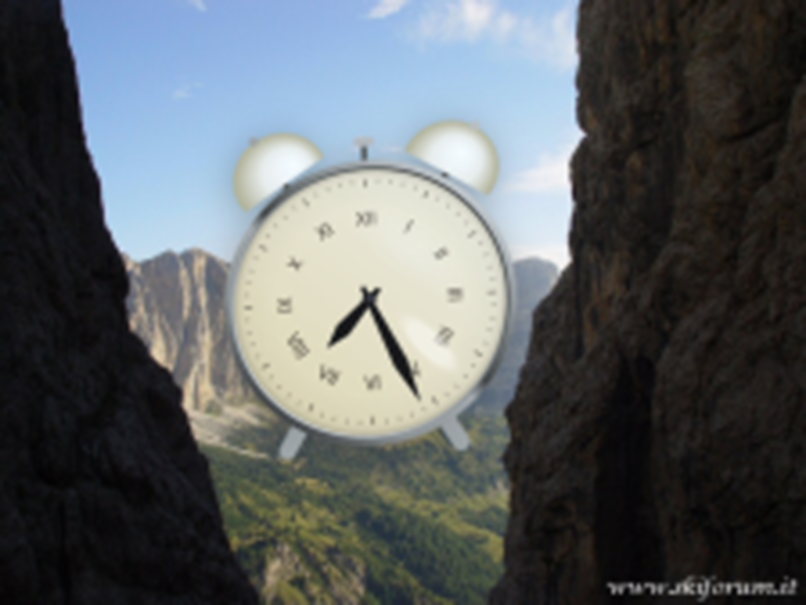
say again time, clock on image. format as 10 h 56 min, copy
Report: 7 h 26 min
